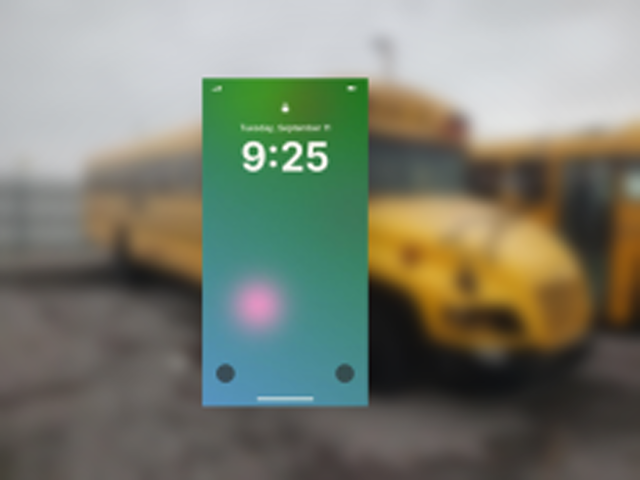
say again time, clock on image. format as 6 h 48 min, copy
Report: 9 h 25 min
